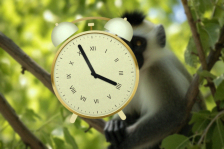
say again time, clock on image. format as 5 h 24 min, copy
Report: 3 h 56 min
